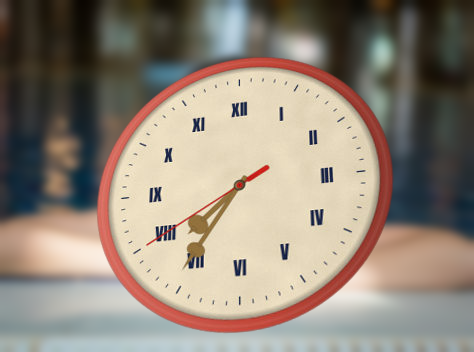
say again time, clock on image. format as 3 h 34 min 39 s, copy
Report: 7 h 35 min 40 s
